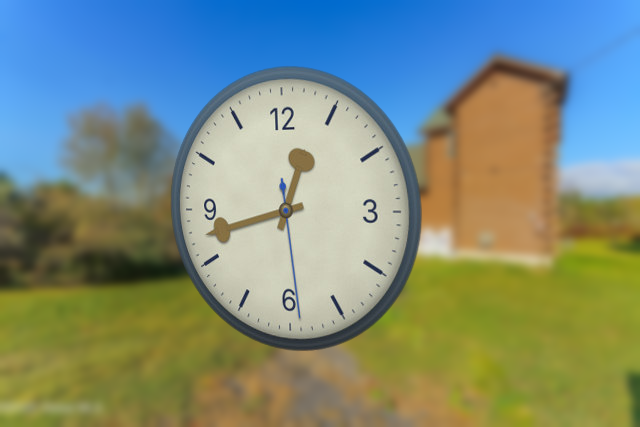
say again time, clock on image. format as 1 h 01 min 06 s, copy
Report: 12 h 42 min 29 s
